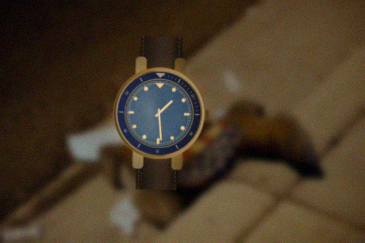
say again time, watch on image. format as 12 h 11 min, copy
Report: 1 h 29 min
